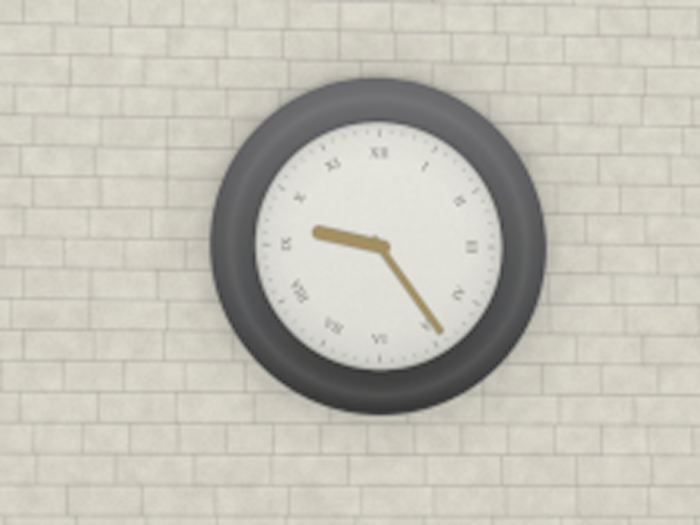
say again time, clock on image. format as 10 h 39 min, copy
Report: 9 h 24 min
